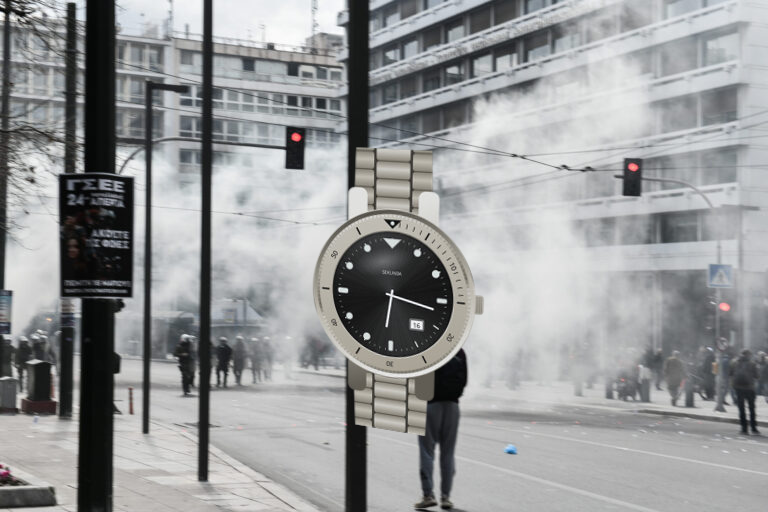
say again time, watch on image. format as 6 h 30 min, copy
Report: 6 h 17 min
